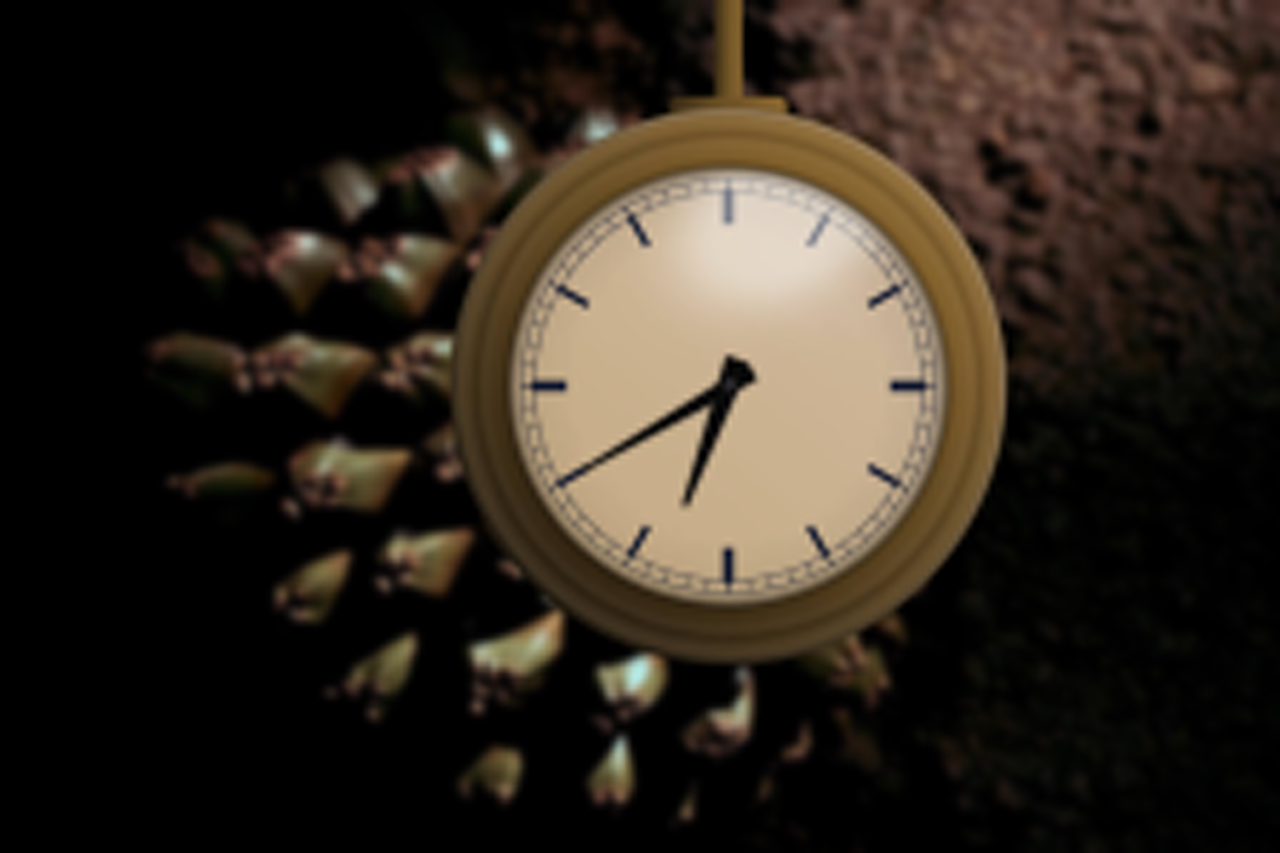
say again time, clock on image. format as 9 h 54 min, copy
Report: 6 h 40 min
